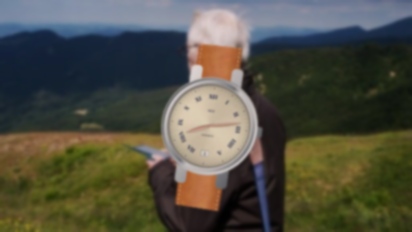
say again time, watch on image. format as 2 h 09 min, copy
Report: 8 h 13 min
